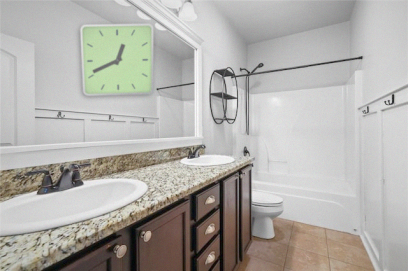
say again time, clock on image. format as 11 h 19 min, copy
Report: 12 h 41 min
